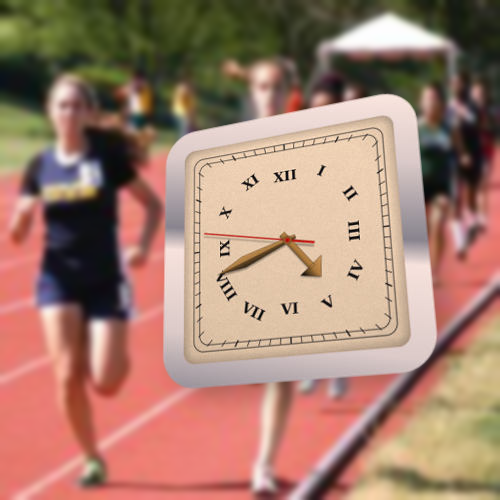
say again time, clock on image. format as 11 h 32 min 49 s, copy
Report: 4 h 41 min 47 s
